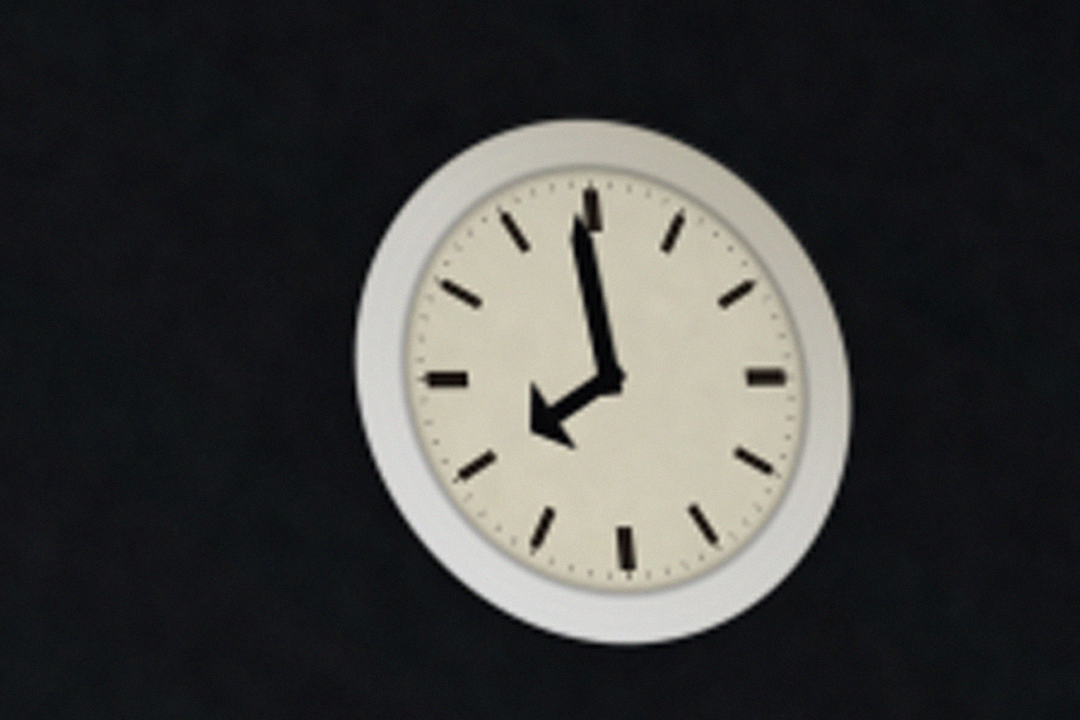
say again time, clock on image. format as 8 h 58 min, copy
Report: 7 h 59 min
